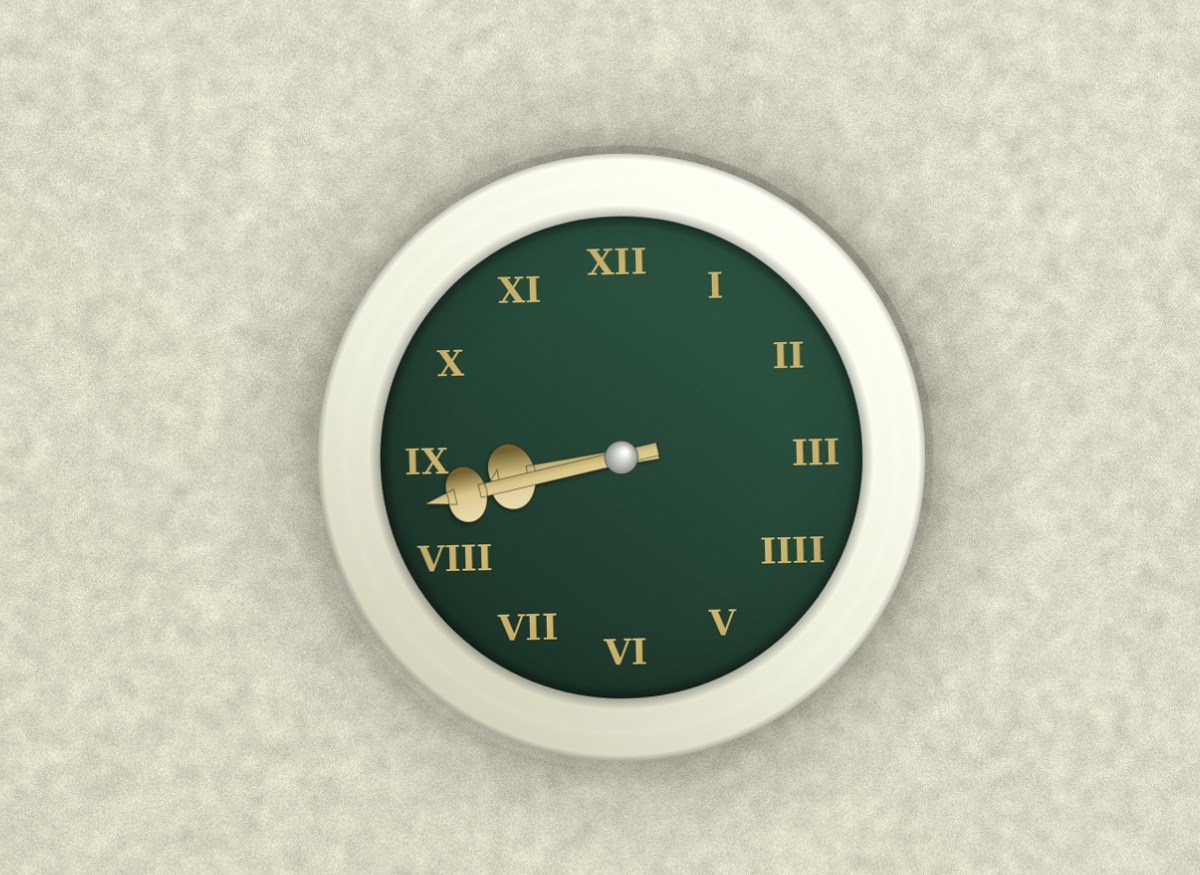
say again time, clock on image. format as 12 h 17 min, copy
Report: 8 h 43 min
